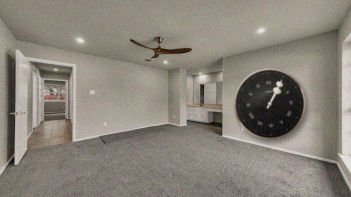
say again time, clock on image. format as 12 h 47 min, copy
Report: 1 h 05 min
